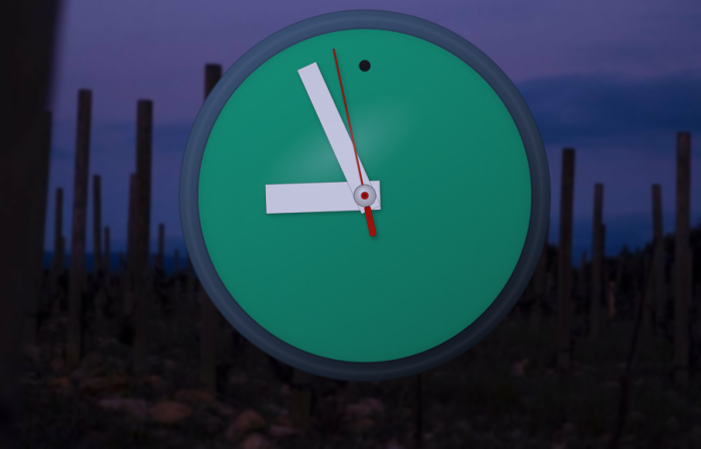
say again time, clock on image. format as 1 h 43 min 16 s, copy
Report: 8 h 55 min 58 s
